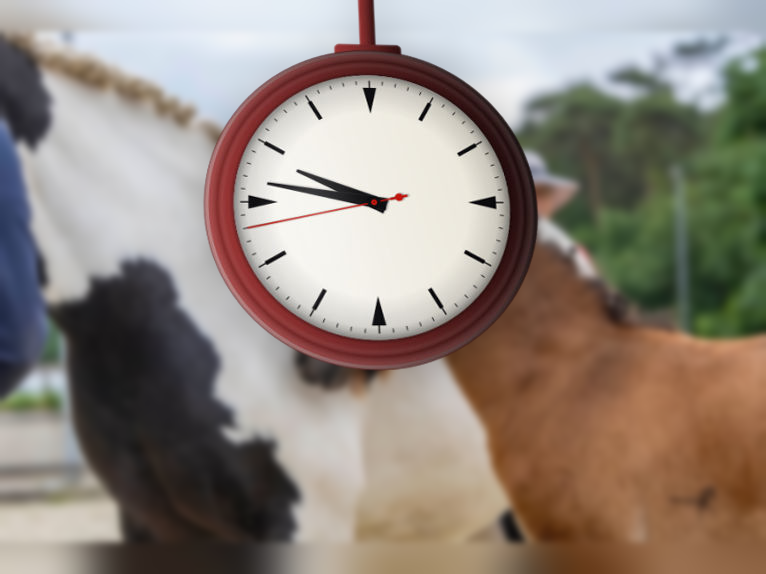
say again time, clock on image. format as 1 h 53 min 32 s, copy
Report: 9 h 46 min 43 s
